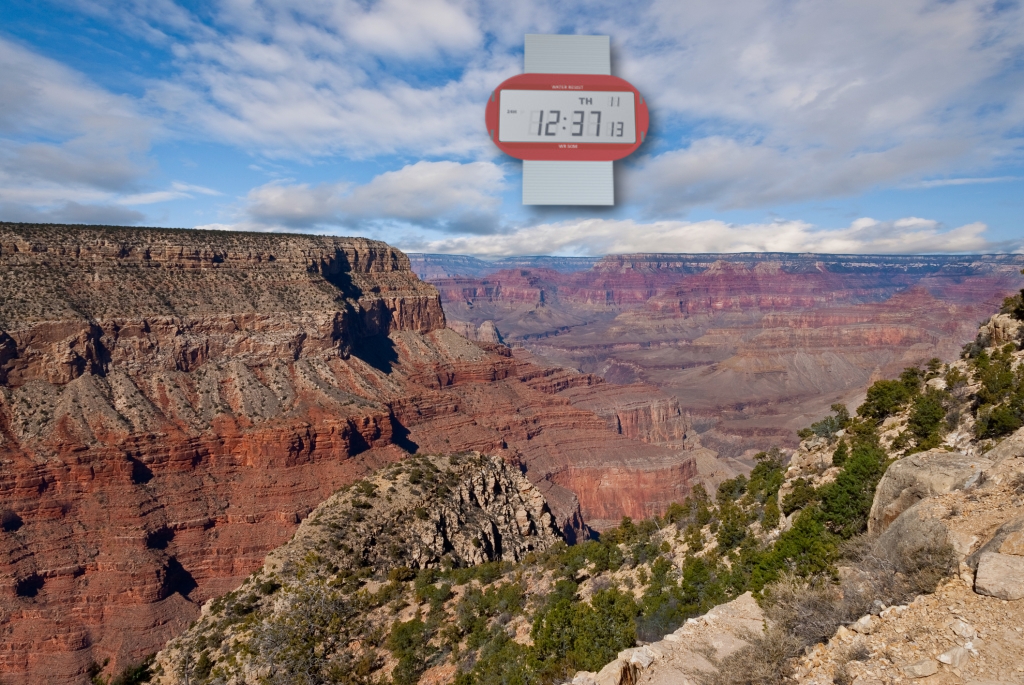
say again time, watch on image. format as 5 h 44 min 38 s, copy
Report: 12 h 37 min 13 s
